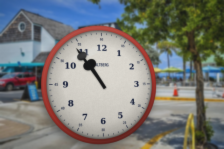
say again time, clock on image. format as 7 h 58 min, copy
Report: 10 h 54 min
